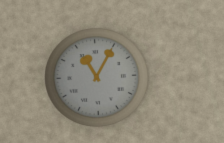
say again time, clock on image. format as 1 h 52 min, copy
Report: 11 h 05 min
